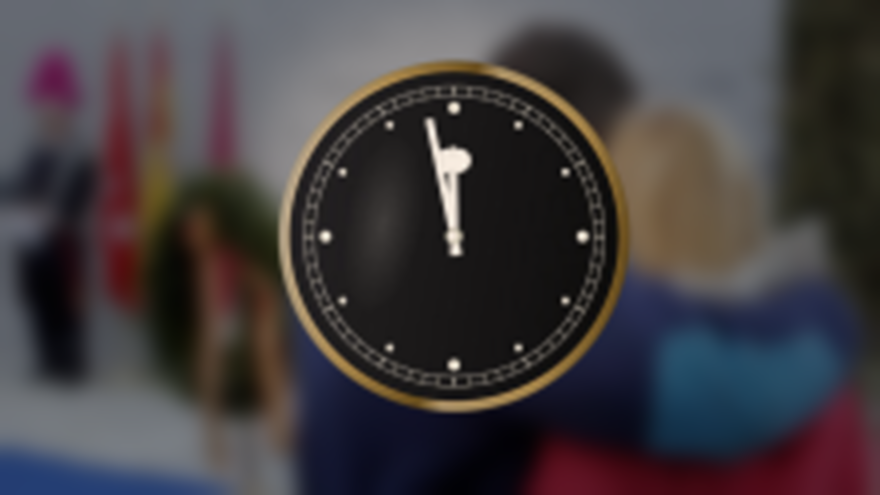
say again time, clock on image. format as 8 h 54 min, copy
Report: 11 h 58 min
